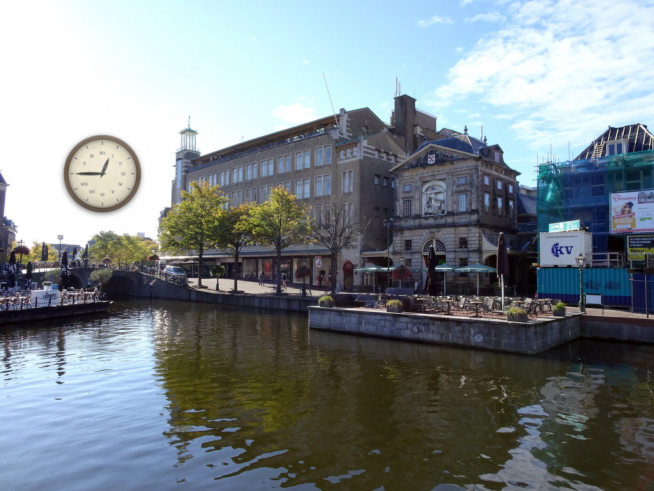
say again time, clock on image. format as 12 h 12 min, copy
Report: 12 h 45 min
